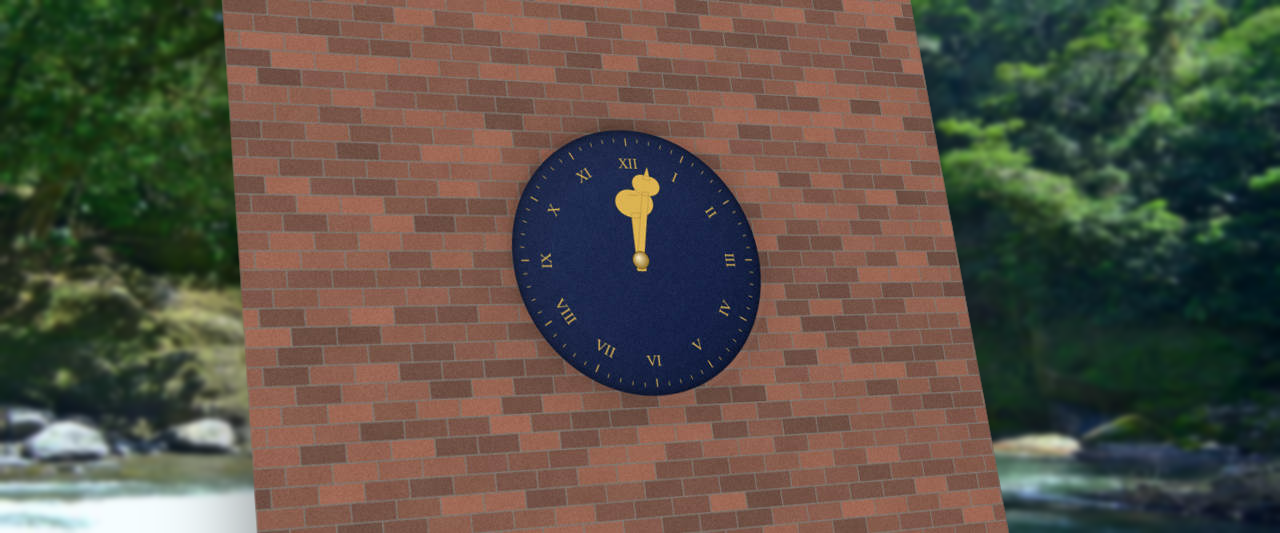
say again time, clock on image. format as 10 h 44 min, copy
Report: 12 h 02 min
